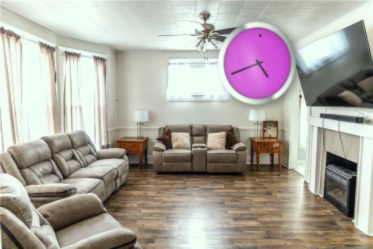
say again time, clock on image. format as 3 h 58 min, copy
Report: 4 h 41 min
